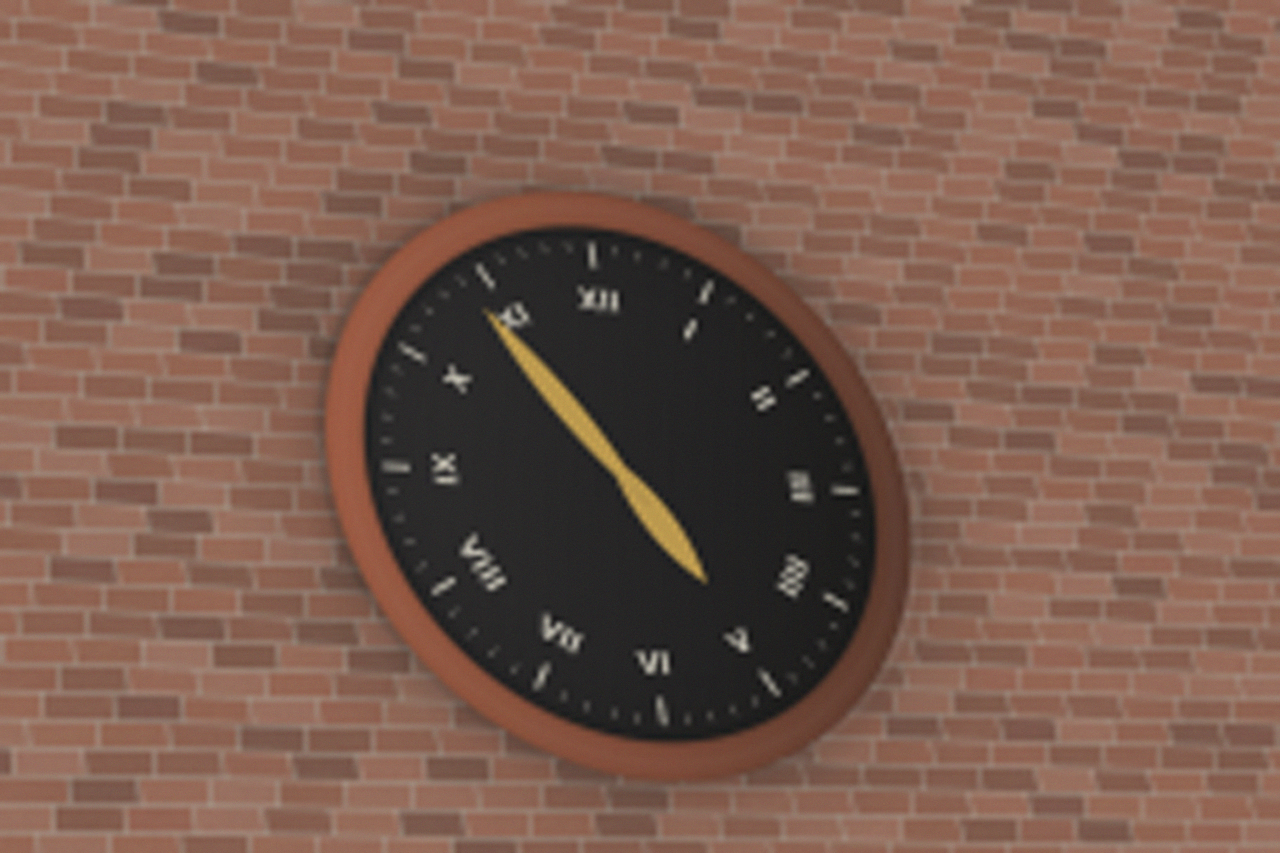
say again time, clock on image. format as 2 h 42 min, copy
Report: 4 h 54 min
